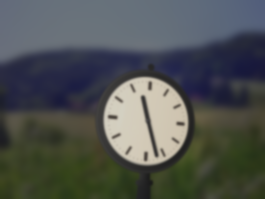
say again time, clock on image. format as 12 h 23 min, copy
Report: 11 h 27 min
